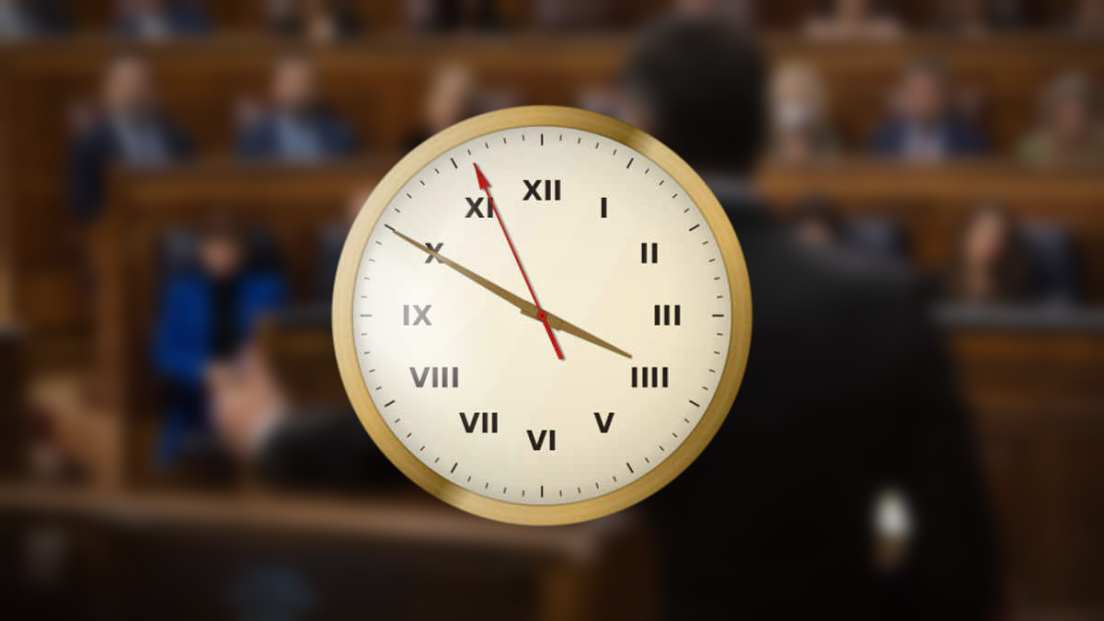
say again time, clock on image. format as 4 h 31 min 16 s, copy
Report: 3 h 49 min 56 s
